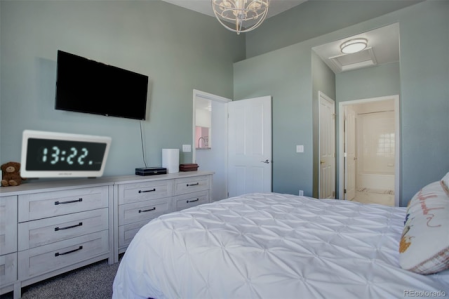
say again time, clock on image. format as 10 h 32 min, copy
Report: 13 h 22 min
